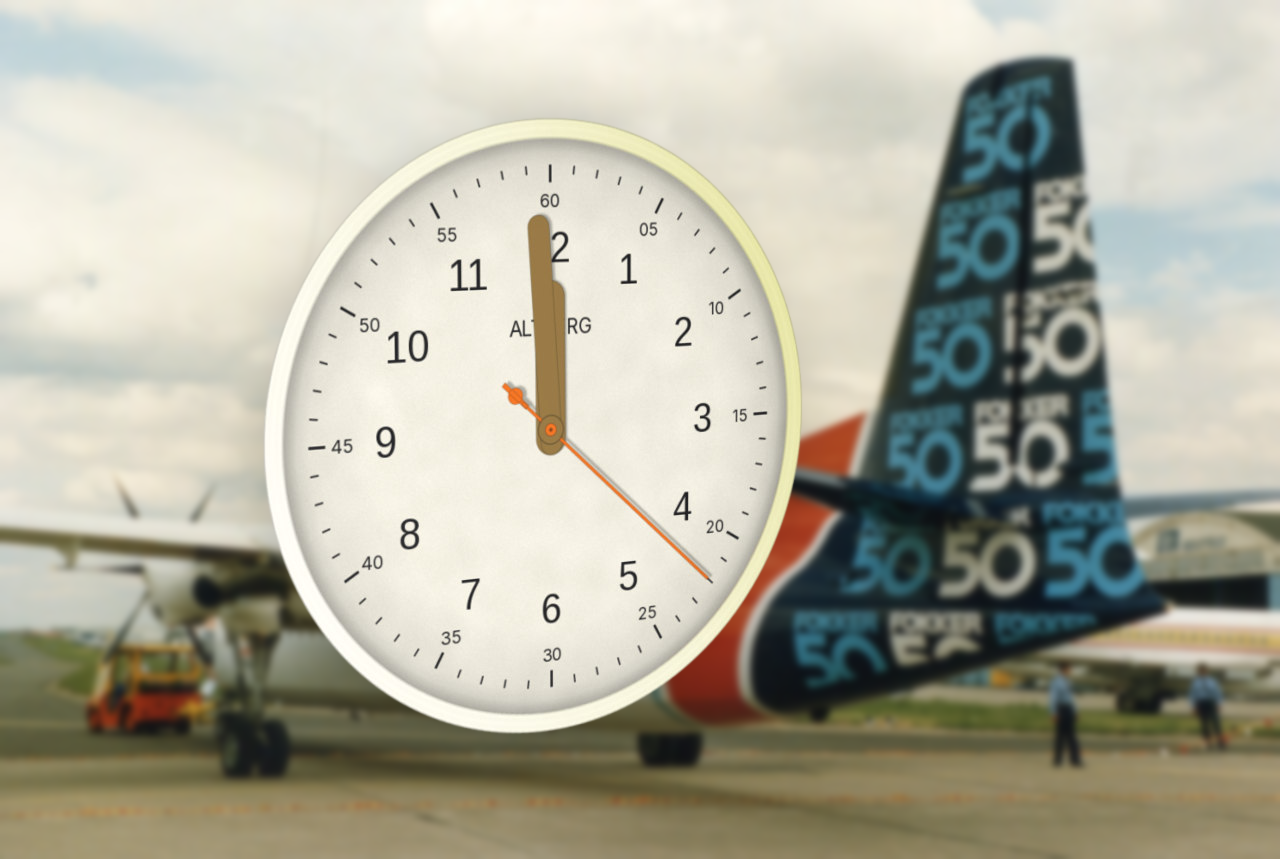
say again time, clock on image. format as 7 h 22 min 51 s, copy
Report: 11 h 59 min 22 s
